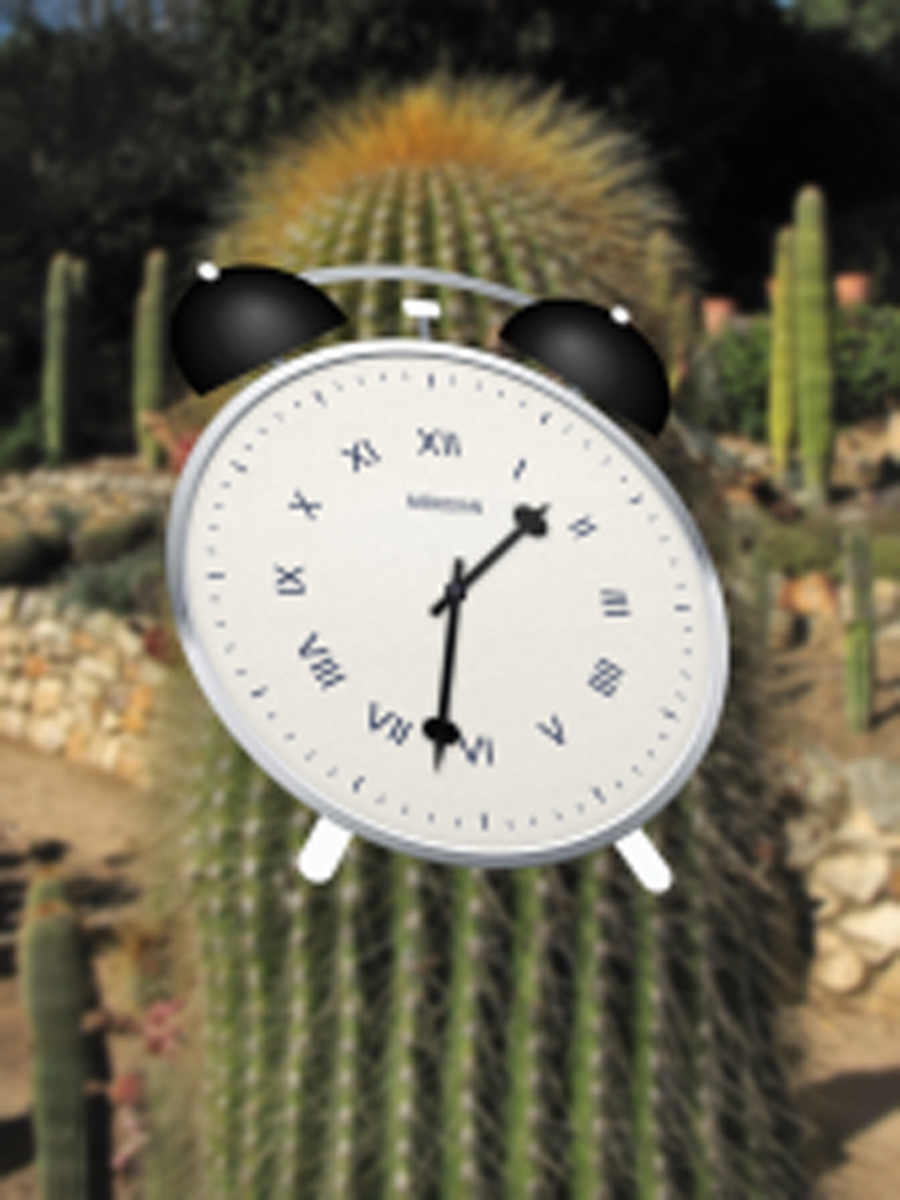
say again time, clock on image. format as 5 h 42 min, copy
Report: 1 h 32 min
